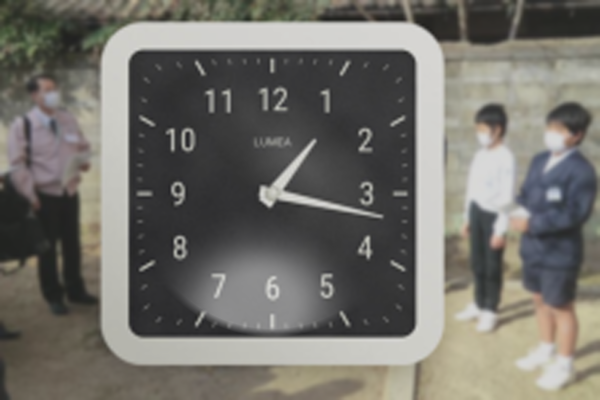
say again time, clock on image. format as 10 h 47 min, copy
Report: 1 h 17 min
